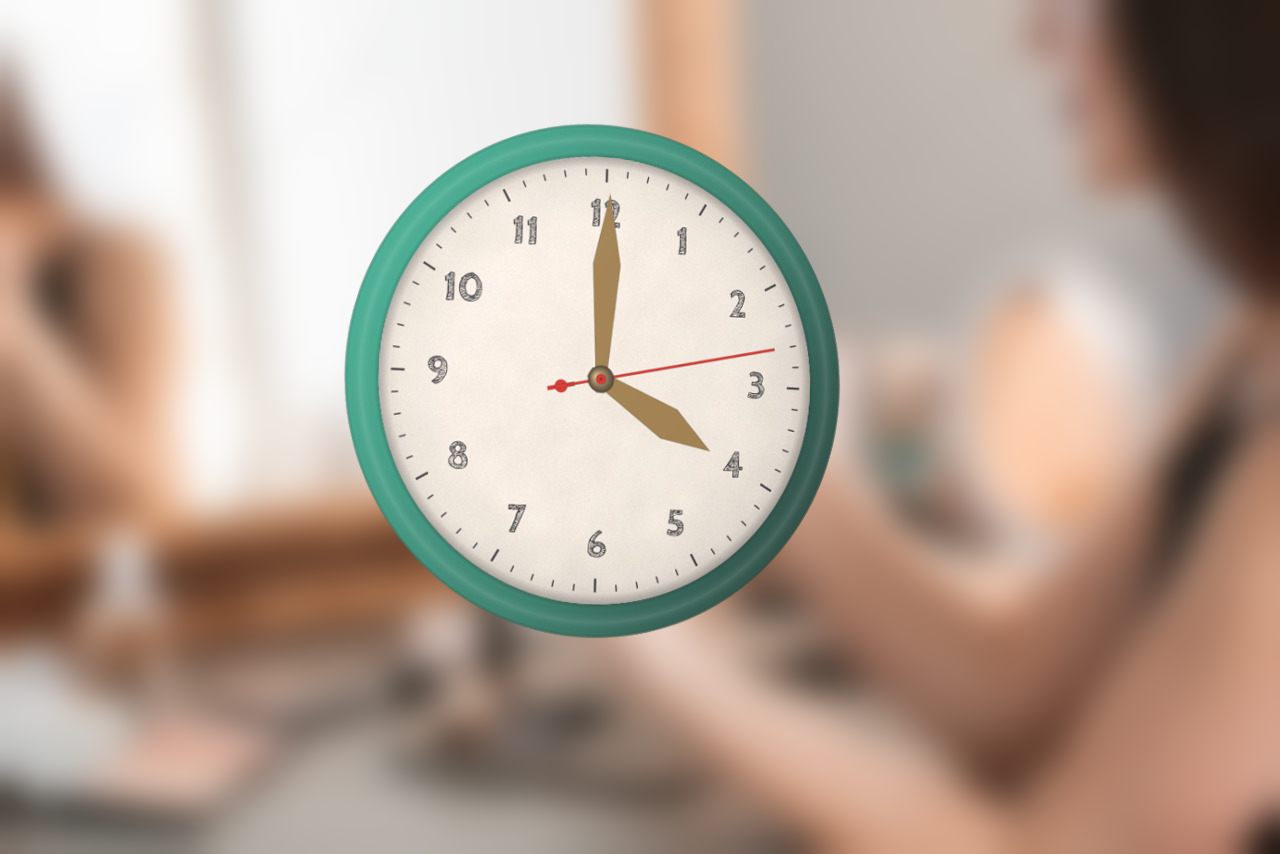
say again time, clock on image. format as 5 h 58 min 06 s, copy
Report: 4 h 00 min 13 s
